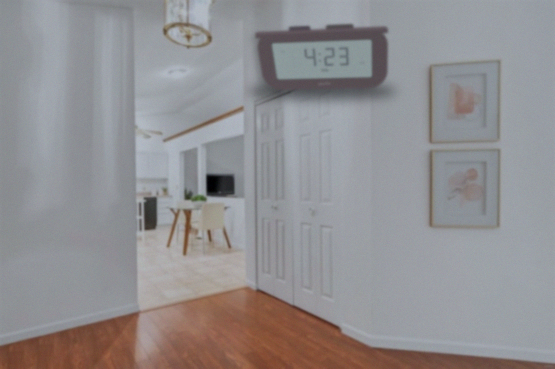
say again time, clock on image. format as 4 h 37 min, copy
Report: 4 h 23 min
